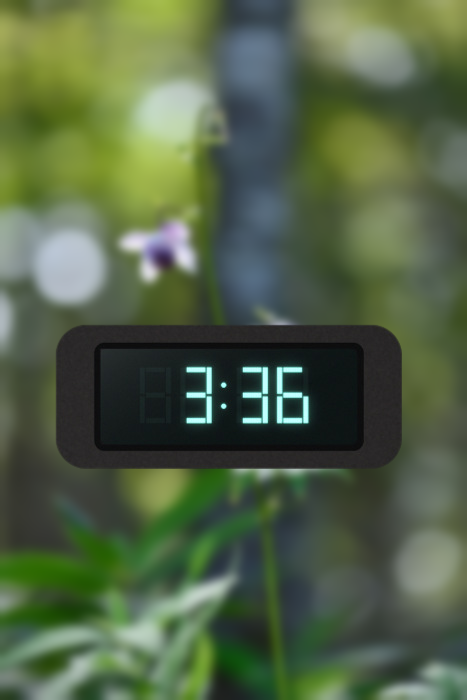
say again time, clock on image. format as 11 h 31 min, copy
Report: 3 h 36 min
